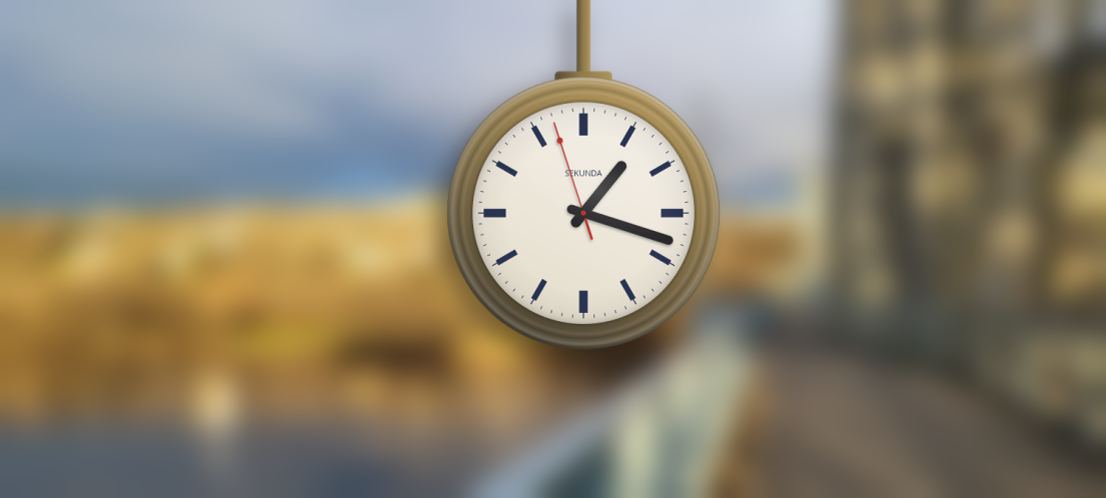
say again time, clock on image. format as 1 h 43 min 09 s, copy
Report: 1 h 17 min 57 s
